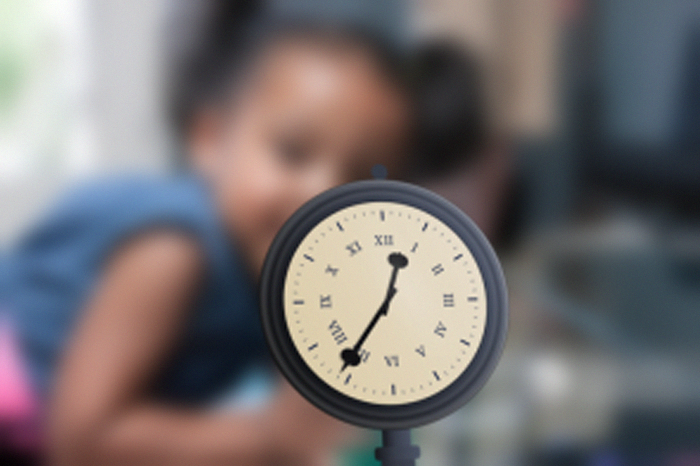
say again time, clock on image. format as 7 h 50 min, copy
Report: 12 h 36 min
